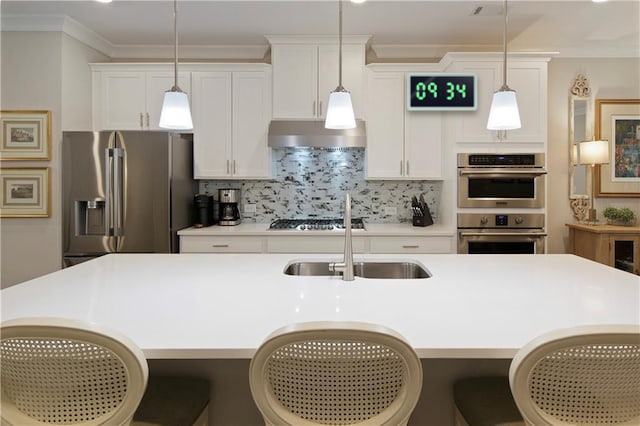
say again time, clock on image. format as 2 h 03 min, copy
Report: 9 h 34 min
